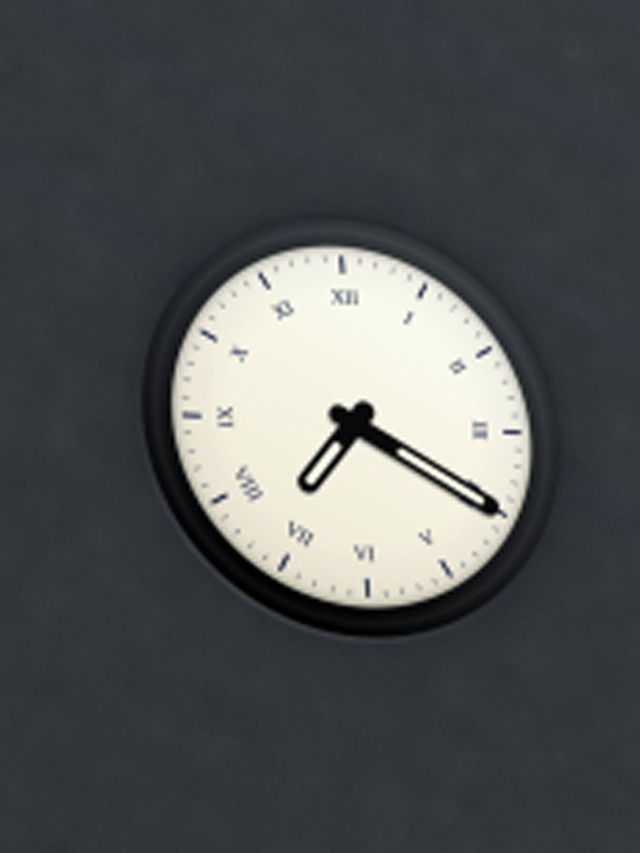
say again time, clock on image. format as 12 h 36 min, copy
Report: 7 h 20 min
